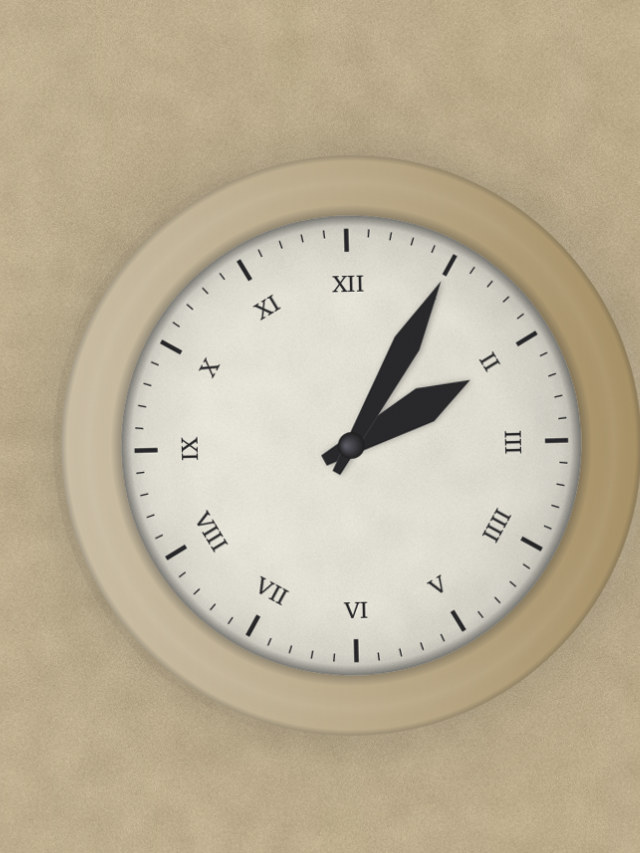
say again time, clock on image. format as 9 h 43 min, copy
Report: 2 h 05 min
